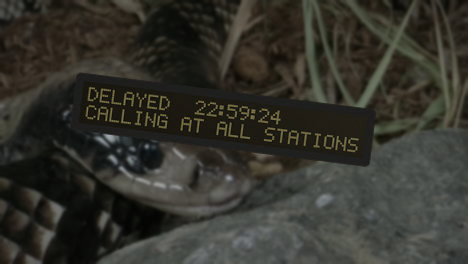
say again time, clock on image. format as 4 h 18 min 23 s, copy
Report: 22 h 59 min 24 s
